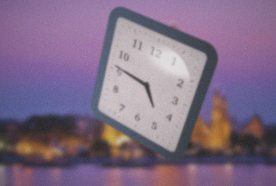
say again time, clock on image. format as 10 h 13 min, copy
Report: 4 h 46 min
